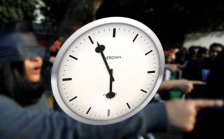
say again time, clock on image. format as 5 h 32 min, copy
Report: 5 h 56 min
